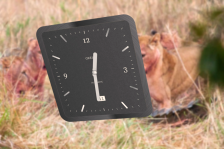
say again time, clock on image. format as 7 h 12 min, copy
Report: 12 h 31 min
